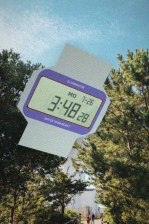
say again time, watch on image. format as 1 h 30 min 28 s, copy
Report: 3 h 48 min 28 s
